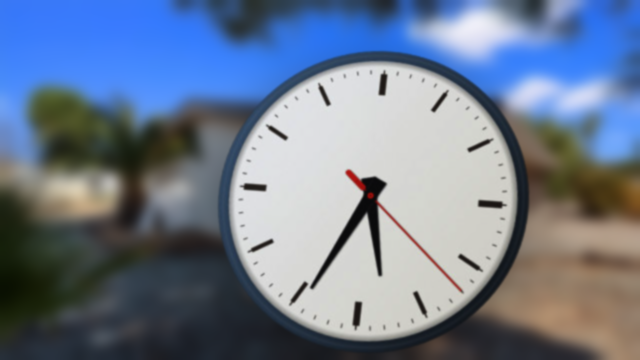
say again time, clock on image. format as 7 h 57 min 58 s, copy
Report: 5 h 34 min 22 s
